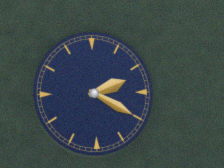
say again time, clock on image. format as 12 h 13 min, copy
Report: 2 h 20 min
